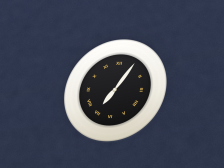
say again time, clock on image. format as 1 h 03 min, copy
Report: 7 h 05 min
